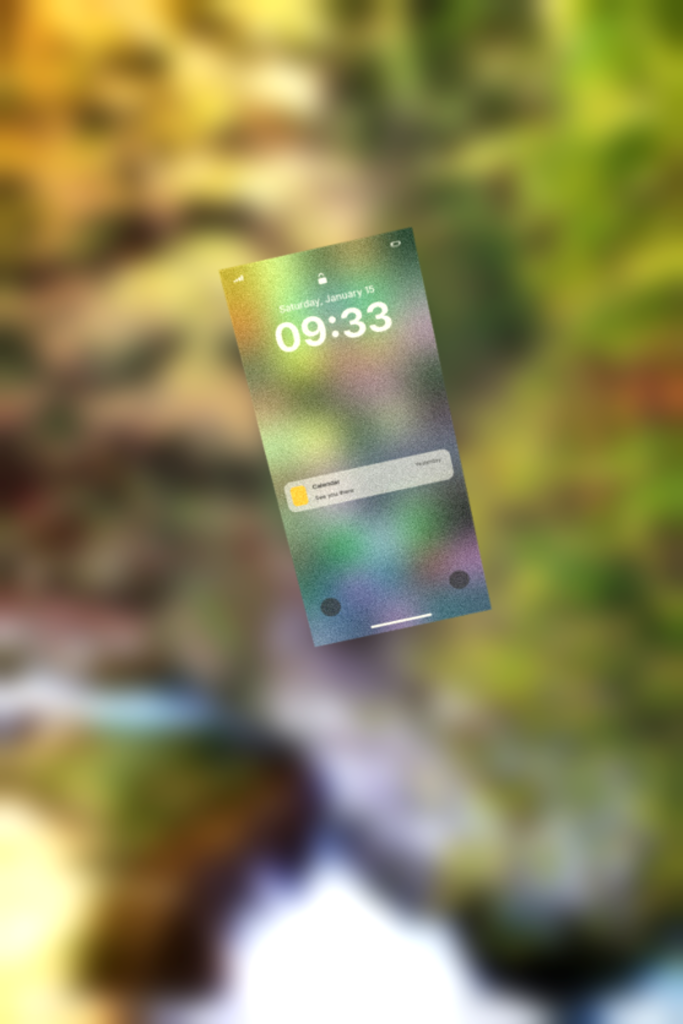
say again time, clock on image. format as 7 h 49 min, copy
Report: 9 h 33 min
